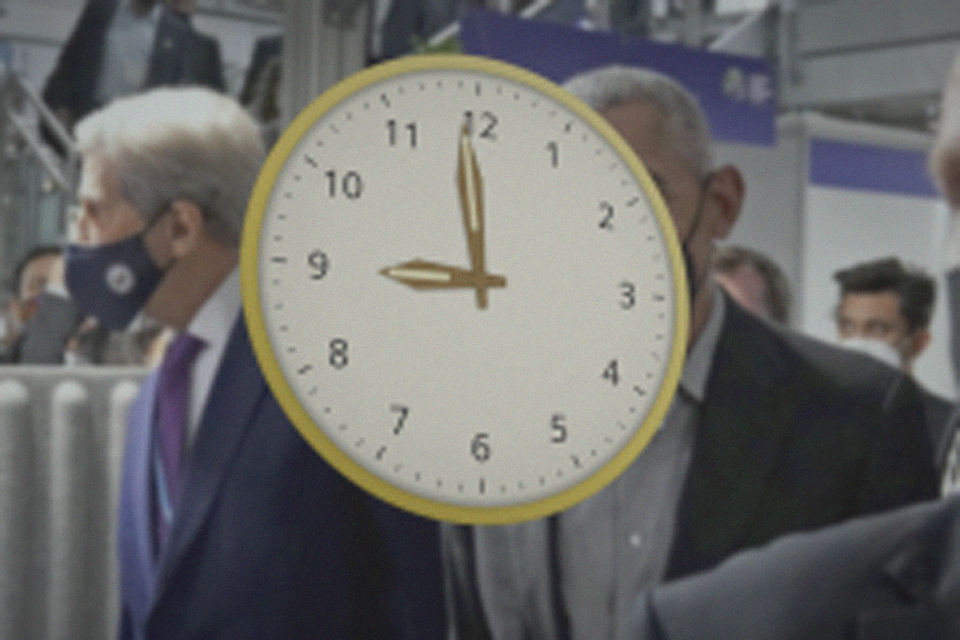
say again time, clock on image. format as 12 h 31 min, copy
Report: 8 h 59 min
